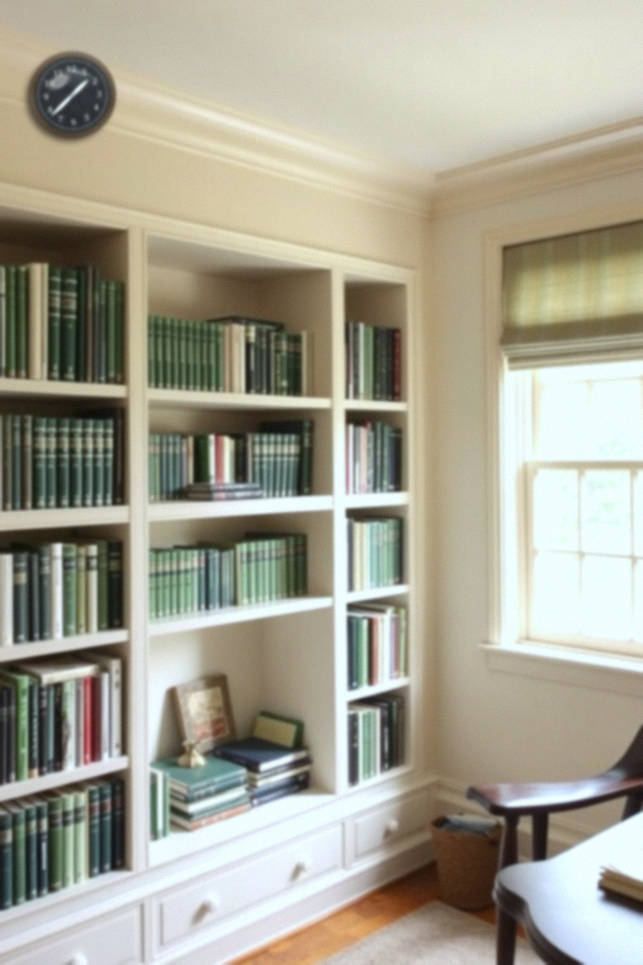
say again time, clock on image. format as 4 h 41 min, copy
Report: 1 h 38 min
